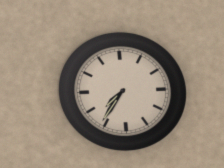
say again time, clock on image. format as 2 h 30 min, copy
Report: 7 h 36 min
